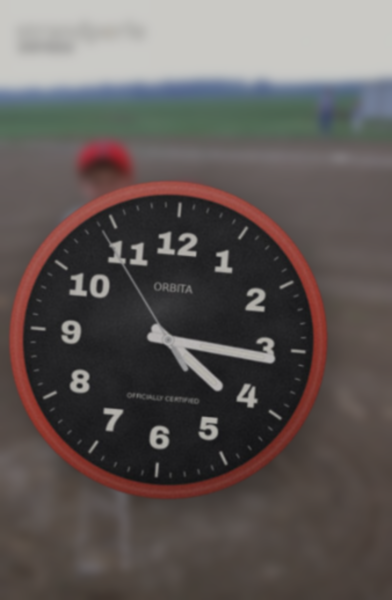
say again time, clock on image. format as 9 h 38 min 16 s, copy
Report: 4 h 15 min 54 s
